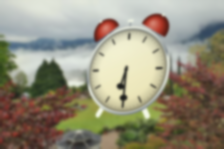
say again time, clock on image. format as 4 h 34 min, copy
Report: 6 h 30 min
